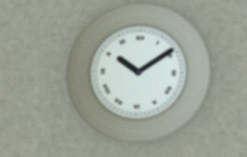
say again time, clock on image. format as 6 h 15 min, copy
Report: 10 h 09 min
